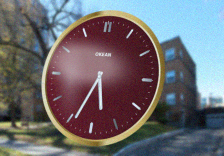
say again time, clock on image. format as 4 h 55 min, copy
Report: 5 h 34 min
